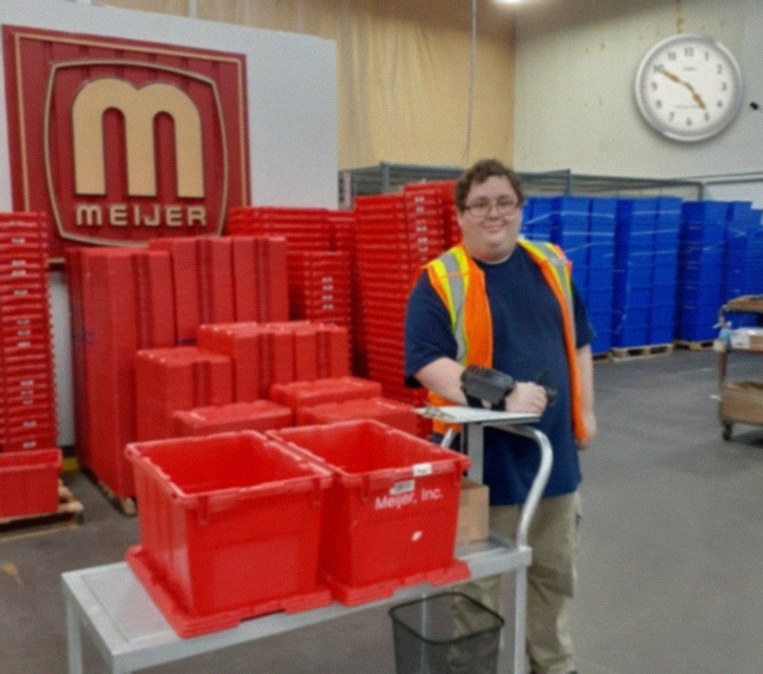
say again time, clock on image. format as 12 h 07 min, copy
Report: 4 h 50 min
